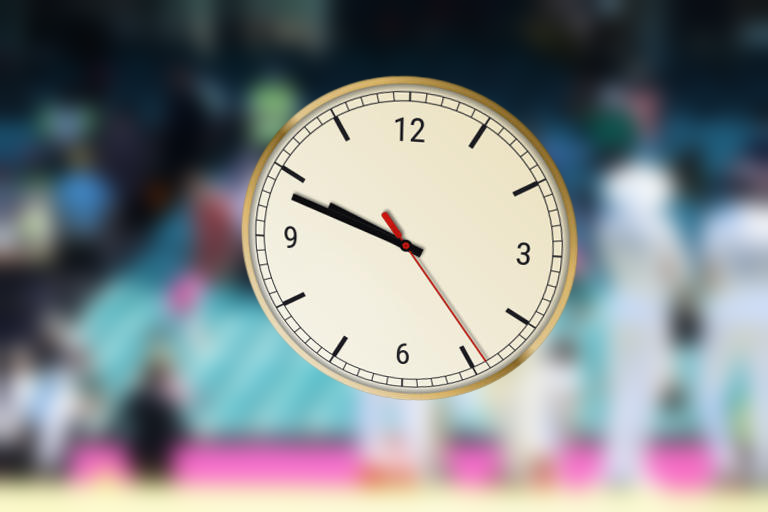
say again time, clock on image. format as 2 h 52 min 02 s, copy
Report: 9 h 48 min 24 s
